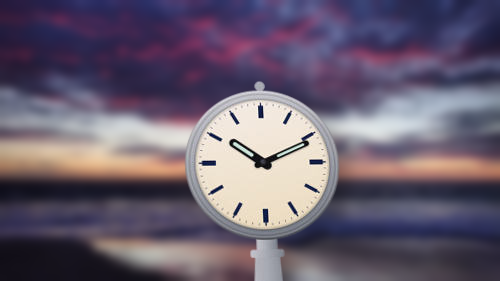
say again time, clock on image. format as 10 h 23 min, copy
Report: 10 h 11 min
